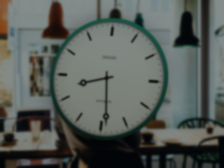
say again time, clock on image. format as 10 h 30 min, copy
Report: 8 h 29 min
